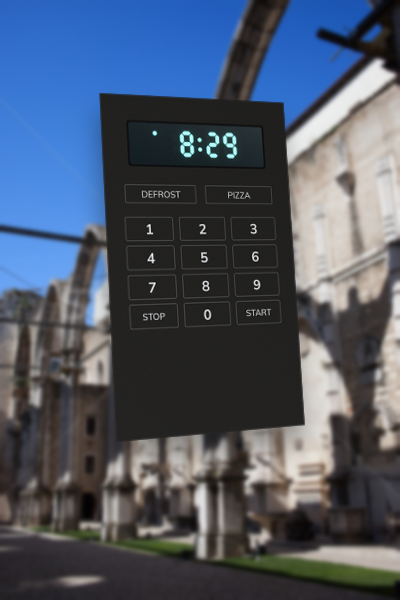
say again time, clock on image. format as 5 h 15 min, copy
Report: 8 h 29 min
